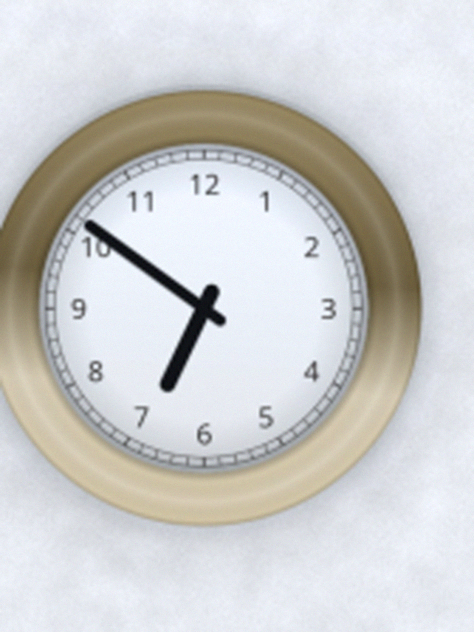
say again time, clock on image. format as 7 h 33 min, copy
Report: 6 h 51 min
